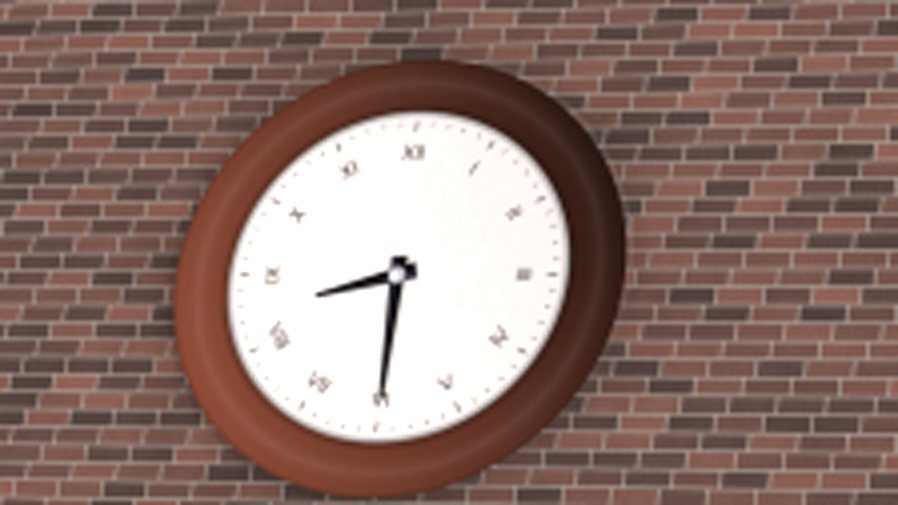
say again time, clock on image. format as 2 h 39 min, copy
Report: 8 h 30 min
